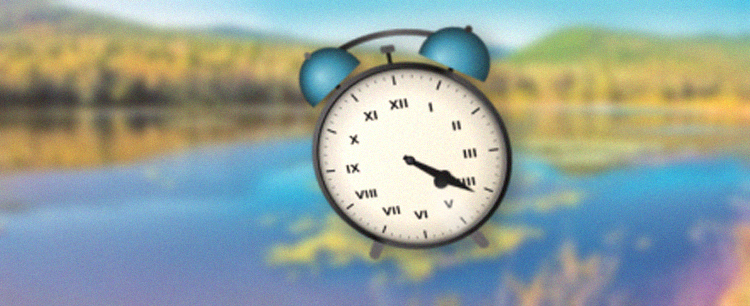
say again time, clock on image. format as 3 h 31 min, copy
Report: 4 h 21 min
